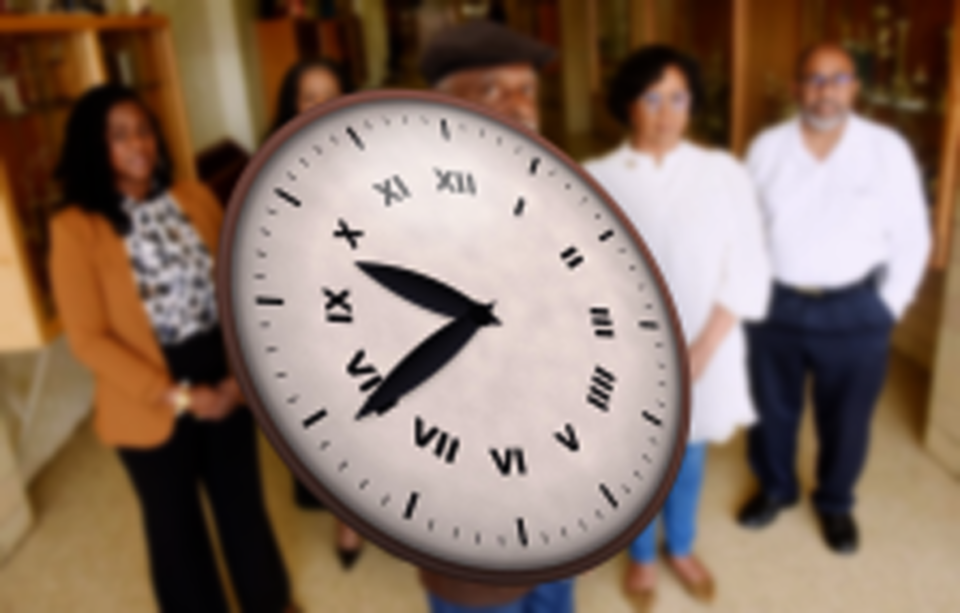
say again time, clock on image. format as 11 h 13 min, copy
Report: 9 h 39 min
